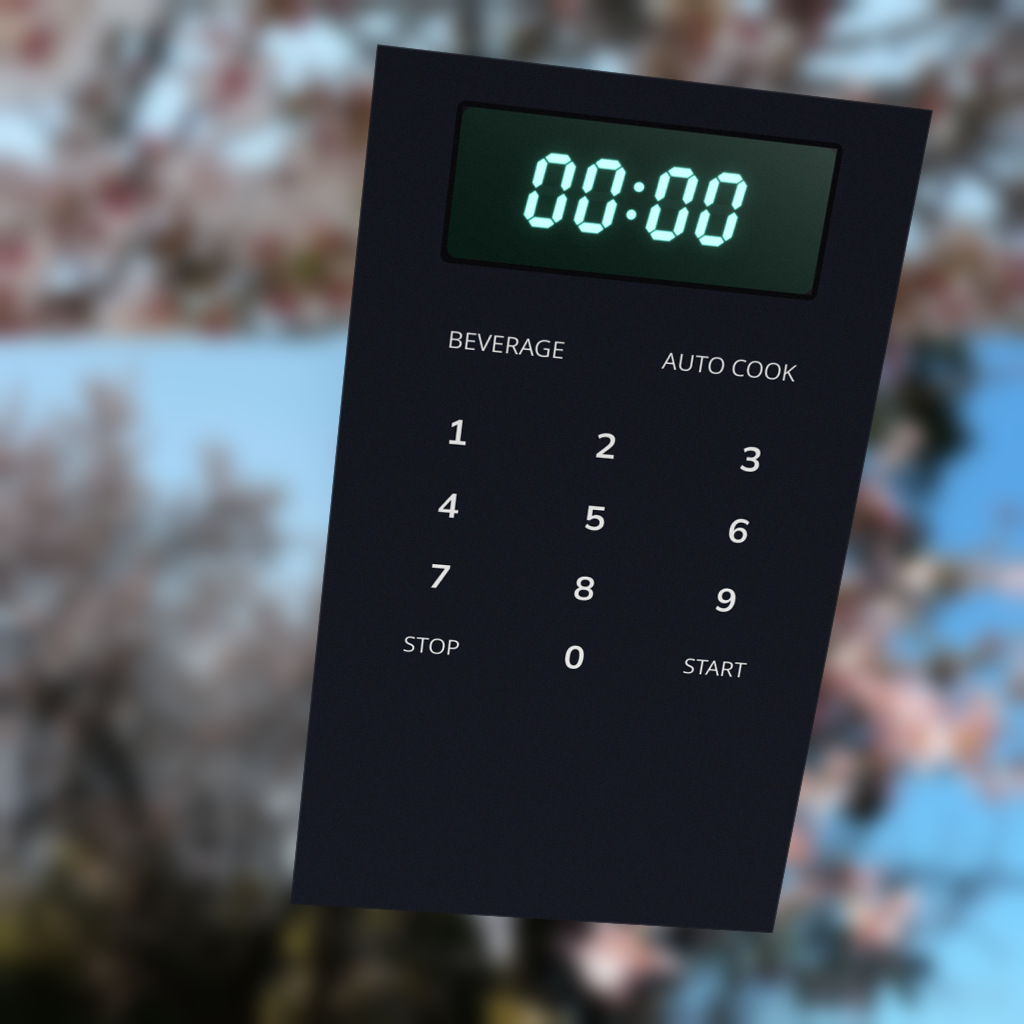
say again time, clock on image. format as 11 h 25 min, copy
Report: 0 h 00 min
